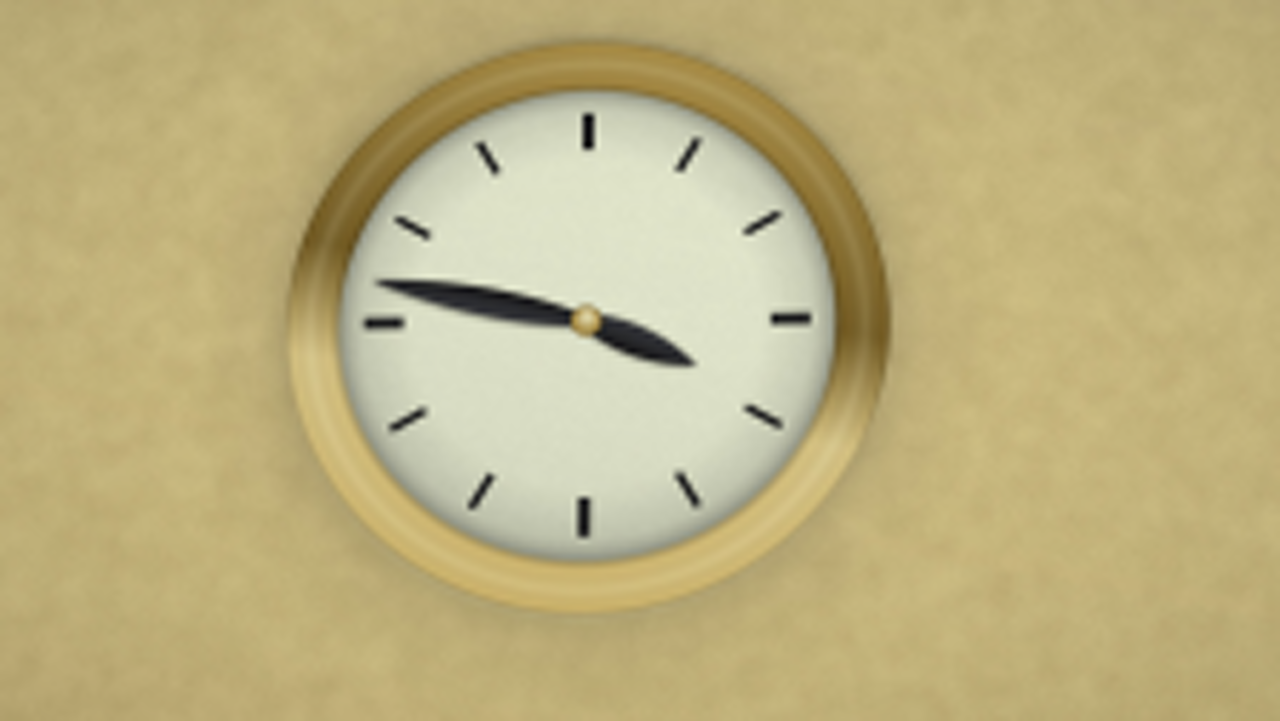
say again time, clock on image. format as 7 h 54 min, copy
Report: 3 h 47 min
